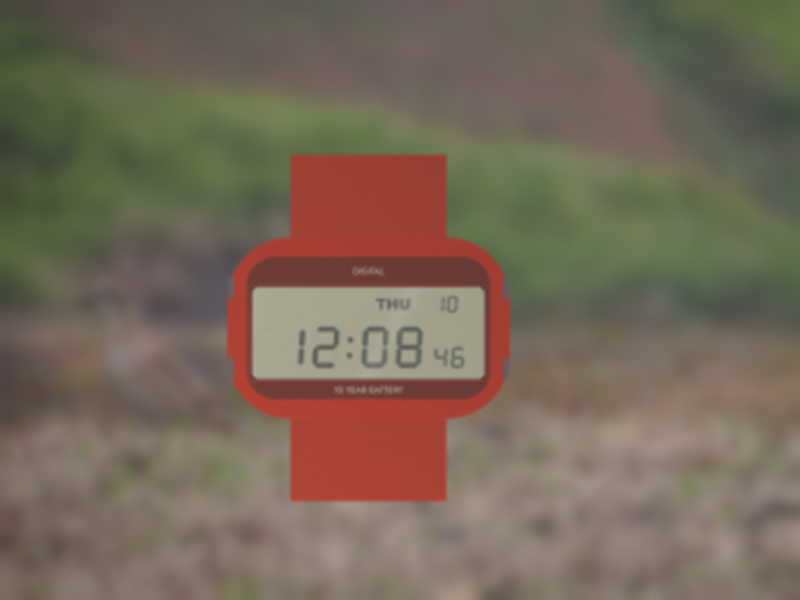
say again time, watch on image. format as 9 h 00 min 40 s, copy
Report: 12 h 08 min 46 s
